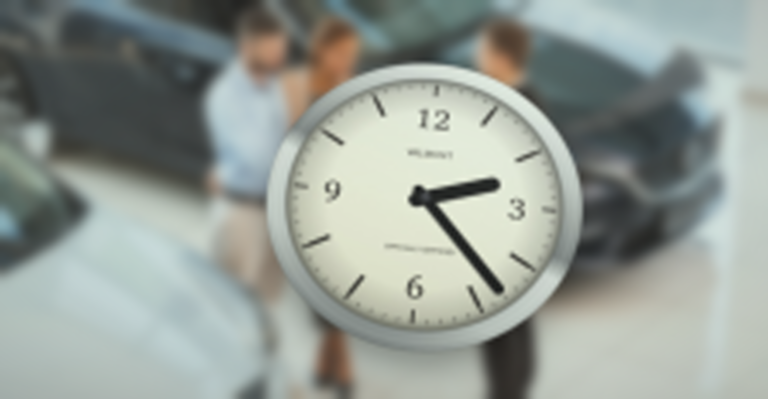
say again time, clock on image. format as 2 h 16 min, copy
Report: 2 h 23 min
